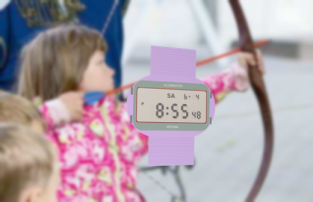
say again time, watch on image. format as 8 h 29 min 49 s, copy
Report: 8 h 55 min 48 s
